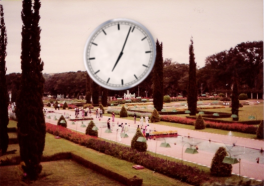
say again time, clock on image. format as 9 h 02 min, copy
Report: 7 h 04 min
